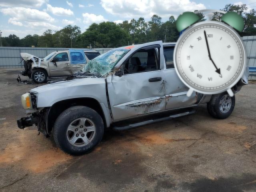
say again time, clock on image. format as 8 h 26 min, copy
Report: 4 h 58 min
